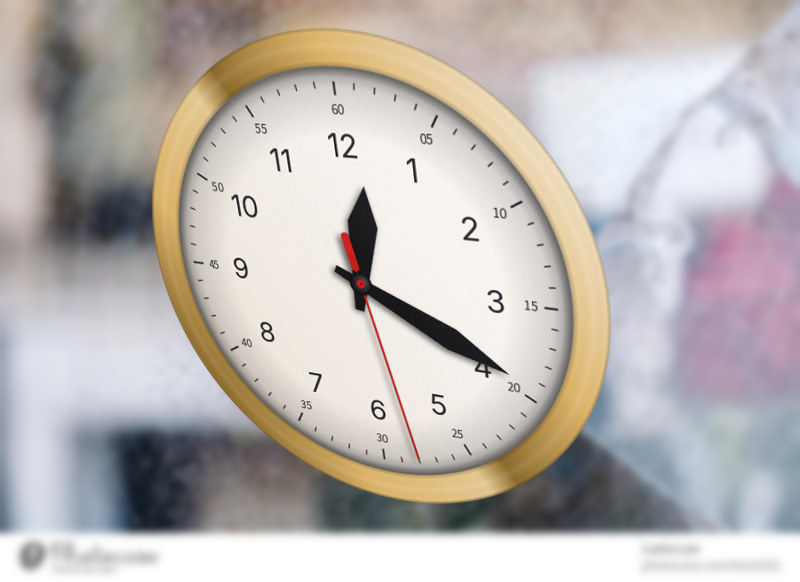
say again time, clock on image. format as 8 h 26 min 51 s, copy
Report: 12 h 19 min 28 s
